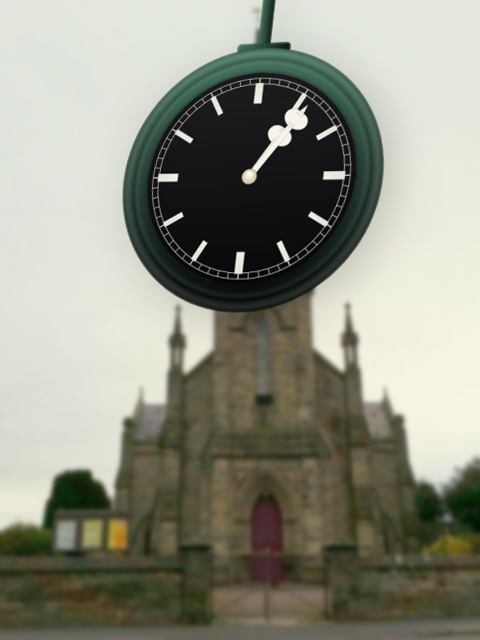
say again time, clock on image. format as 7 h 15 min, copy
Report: 1 h 06 min
